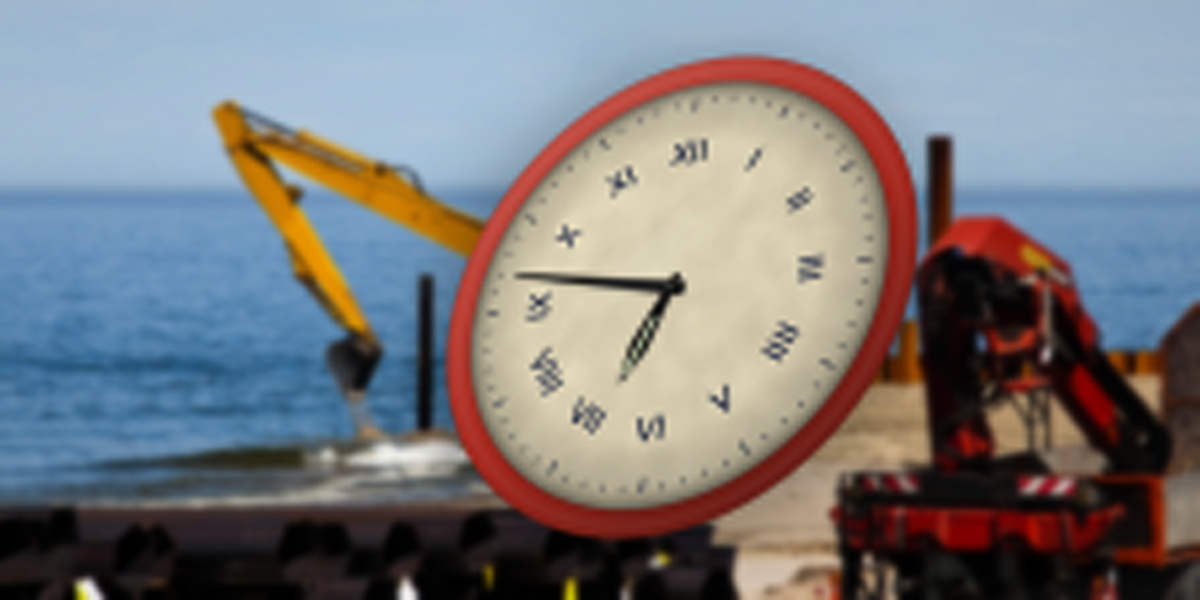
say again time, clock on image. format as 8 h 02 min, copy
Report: 6 h 47 min
